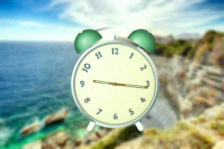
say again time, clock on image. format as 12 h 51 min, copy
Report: 9 h 16 min
